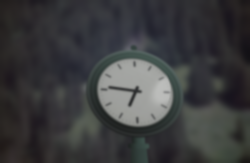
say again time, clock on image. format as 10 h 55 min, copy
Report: 6 h 46 min
